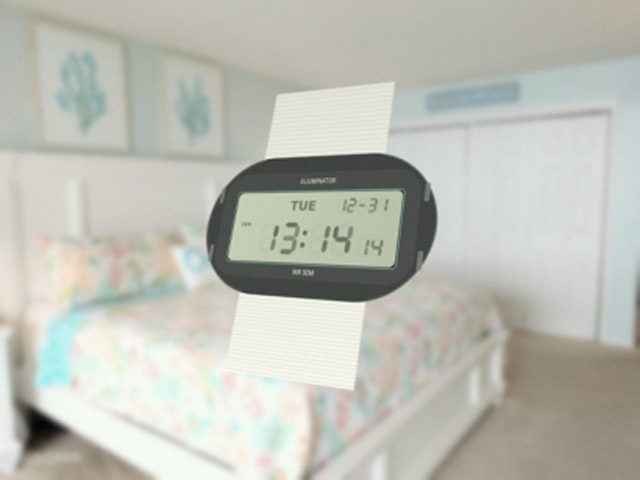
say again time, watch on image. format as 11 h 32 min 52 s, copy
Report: 13 h 14 min 14 s
